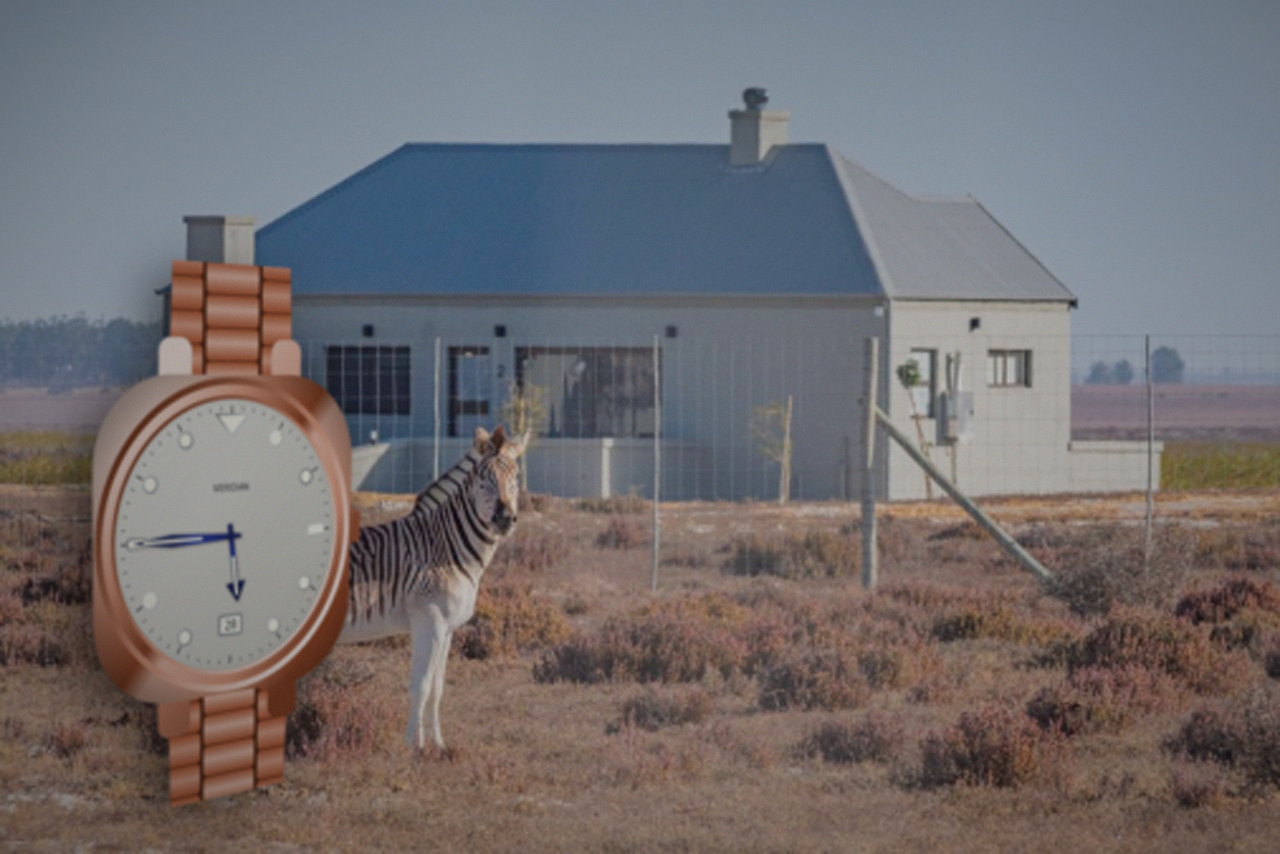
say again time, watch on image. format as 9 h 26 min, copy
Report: 5 h 45 min
